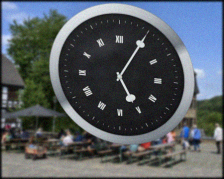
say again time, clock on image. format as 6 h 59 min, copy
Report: 5 h 05 min
